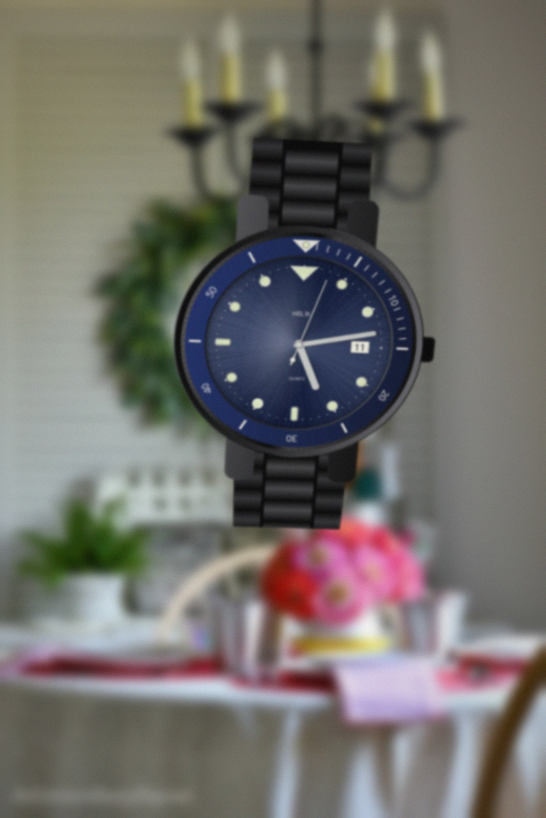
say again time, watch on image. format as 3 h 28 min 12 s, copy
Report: 5 h 13 min 03 s
